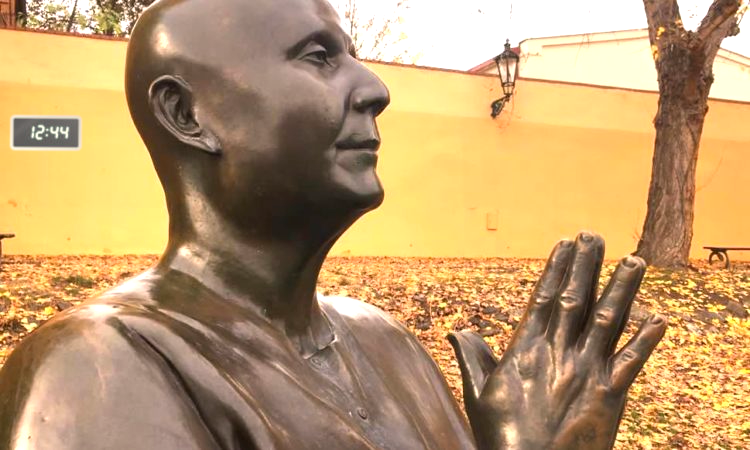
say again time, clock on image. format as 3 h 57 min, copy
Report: 12 h 44 min
